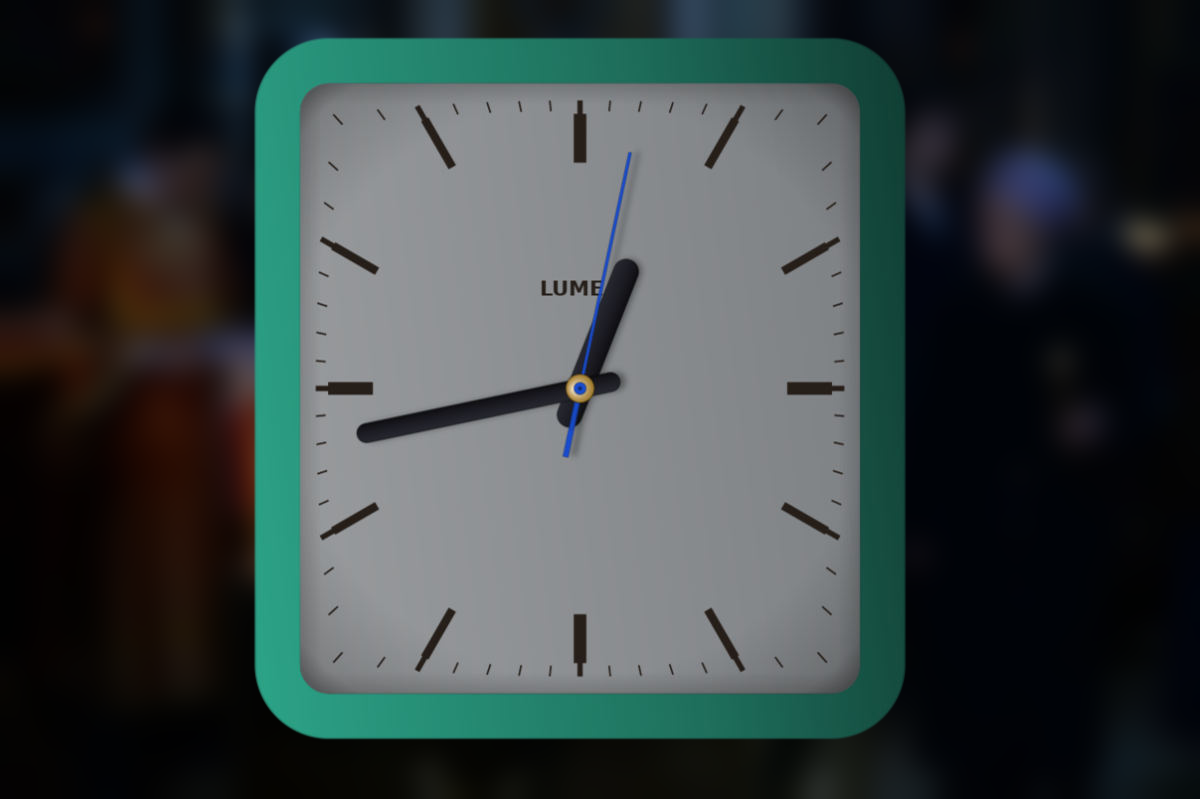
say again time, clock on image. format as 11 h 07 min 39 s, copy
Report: 12 h 43 min 02 s
